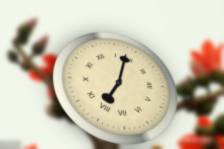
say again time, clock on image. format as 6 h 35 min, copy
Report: 8 h 08 min
